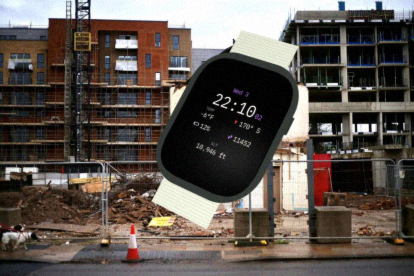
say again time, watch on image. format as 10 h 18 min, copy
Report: 22 h 10 min
